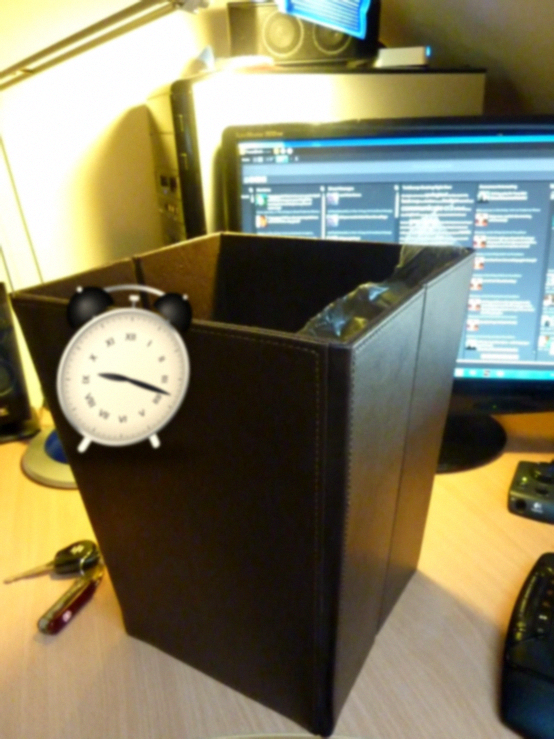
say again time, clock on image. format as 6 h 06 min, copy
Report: 9 h 18 min
